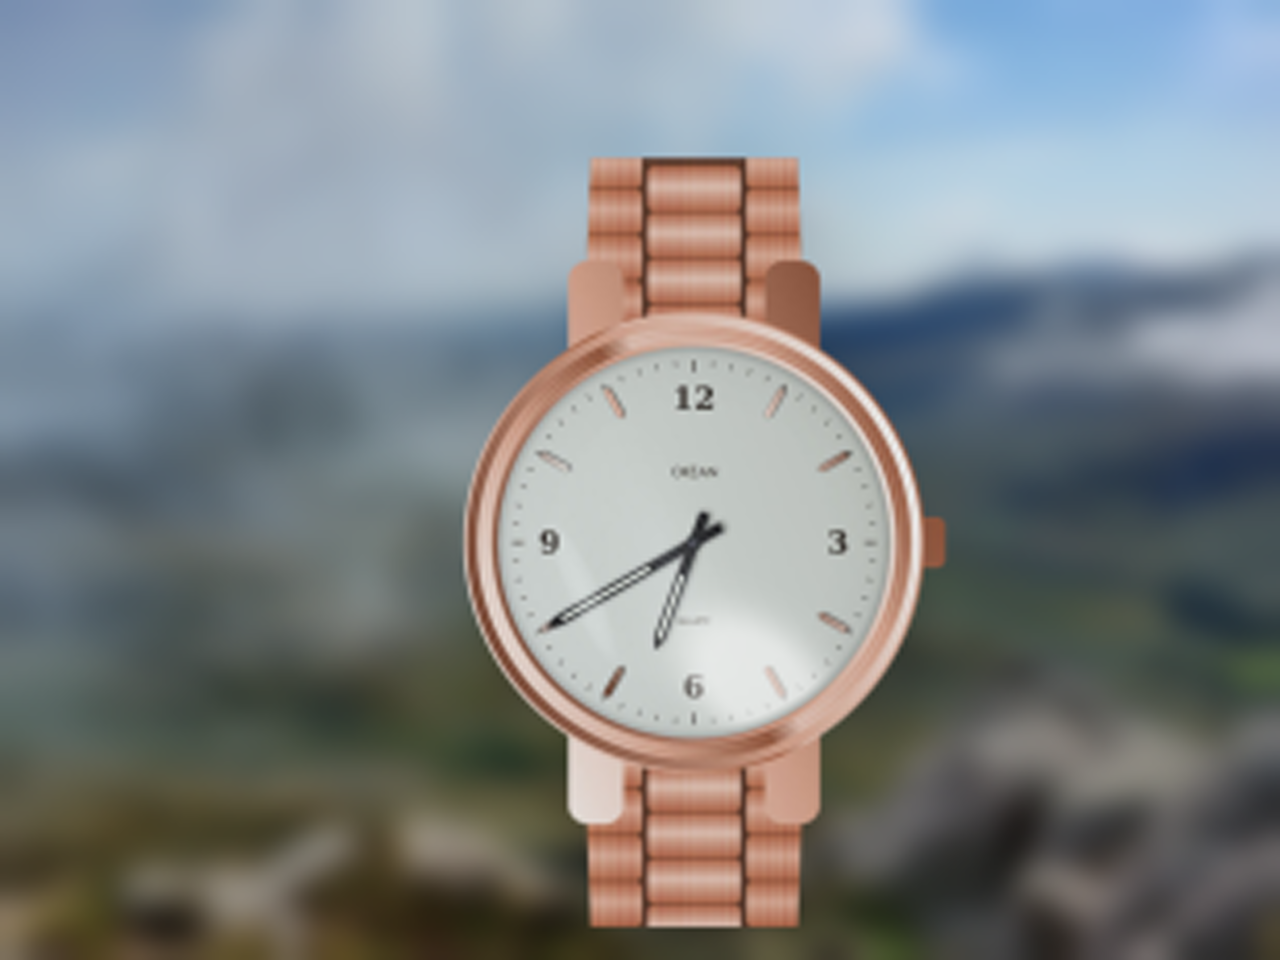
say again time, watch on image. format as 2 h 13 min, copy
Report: 6 h 40 min
